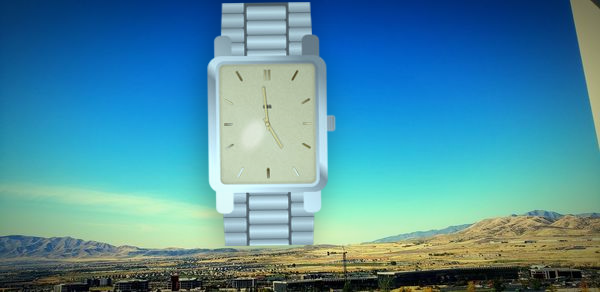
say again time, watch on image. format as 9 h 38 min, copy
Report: 4 h 59 min
